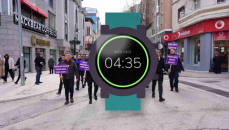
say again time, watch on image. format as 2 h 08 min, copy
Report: 4 h 35 min
